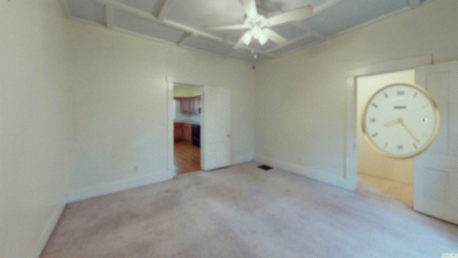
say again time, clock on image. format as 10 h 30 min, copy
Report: 8 h 23 min
